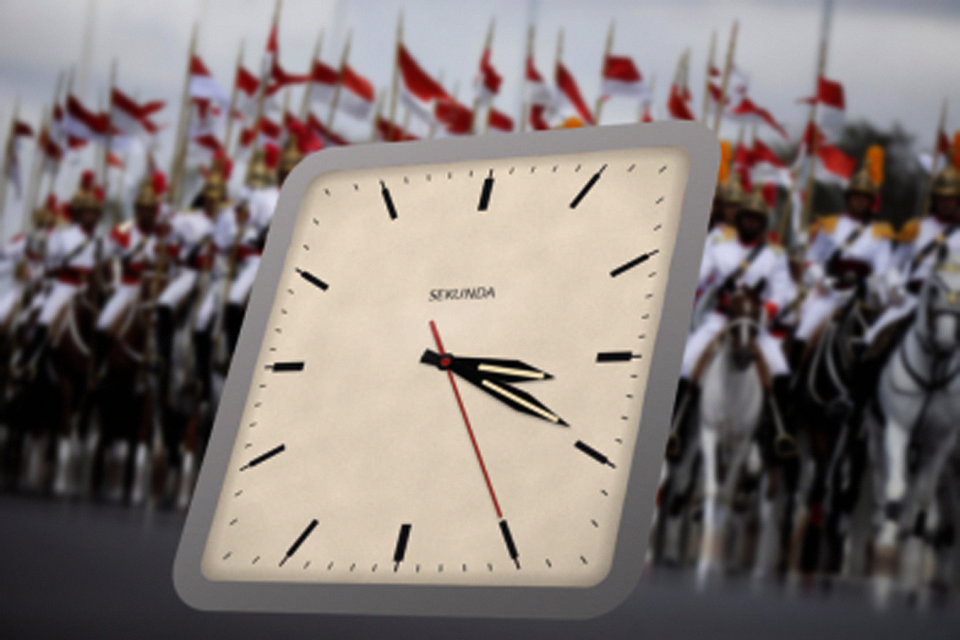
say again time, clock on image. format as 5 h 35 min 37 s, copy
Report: 3 h 19 min 25 s
